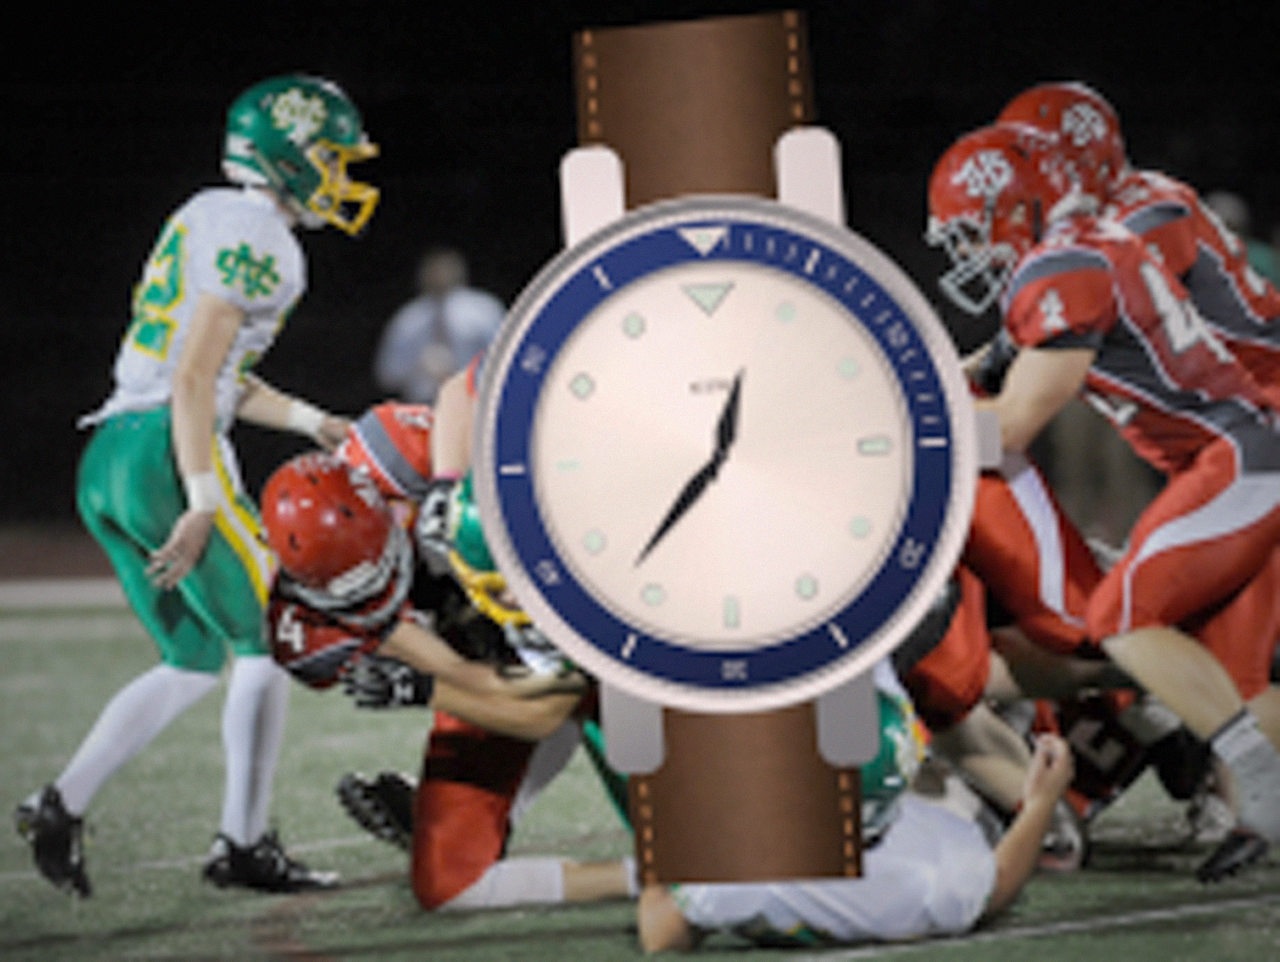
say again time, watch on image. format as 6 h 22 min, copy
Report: 12 h 37 min
